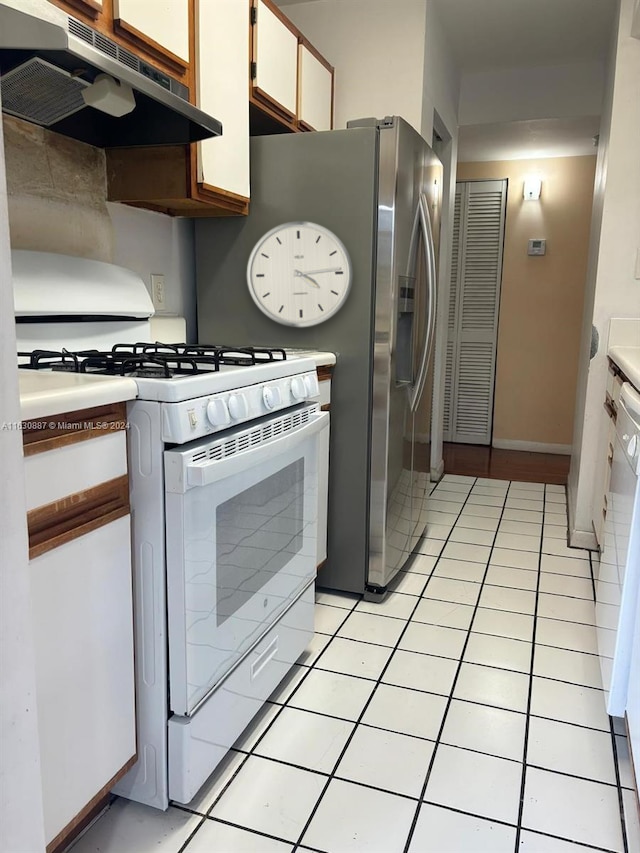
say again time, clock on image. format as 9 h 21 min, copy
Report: 4 h 14 min
